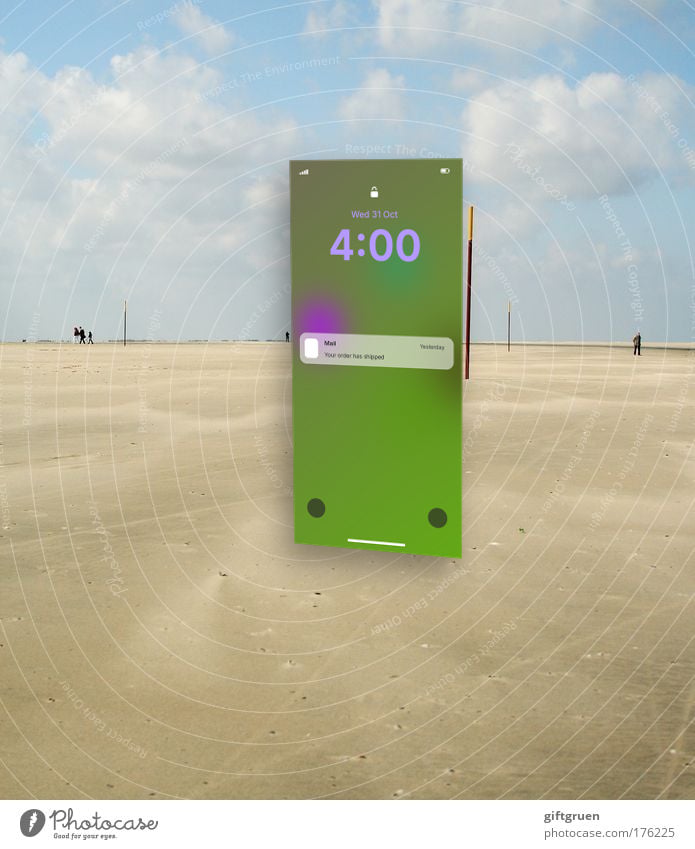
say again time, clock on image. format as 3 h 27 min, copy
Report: 4 h 00 min
